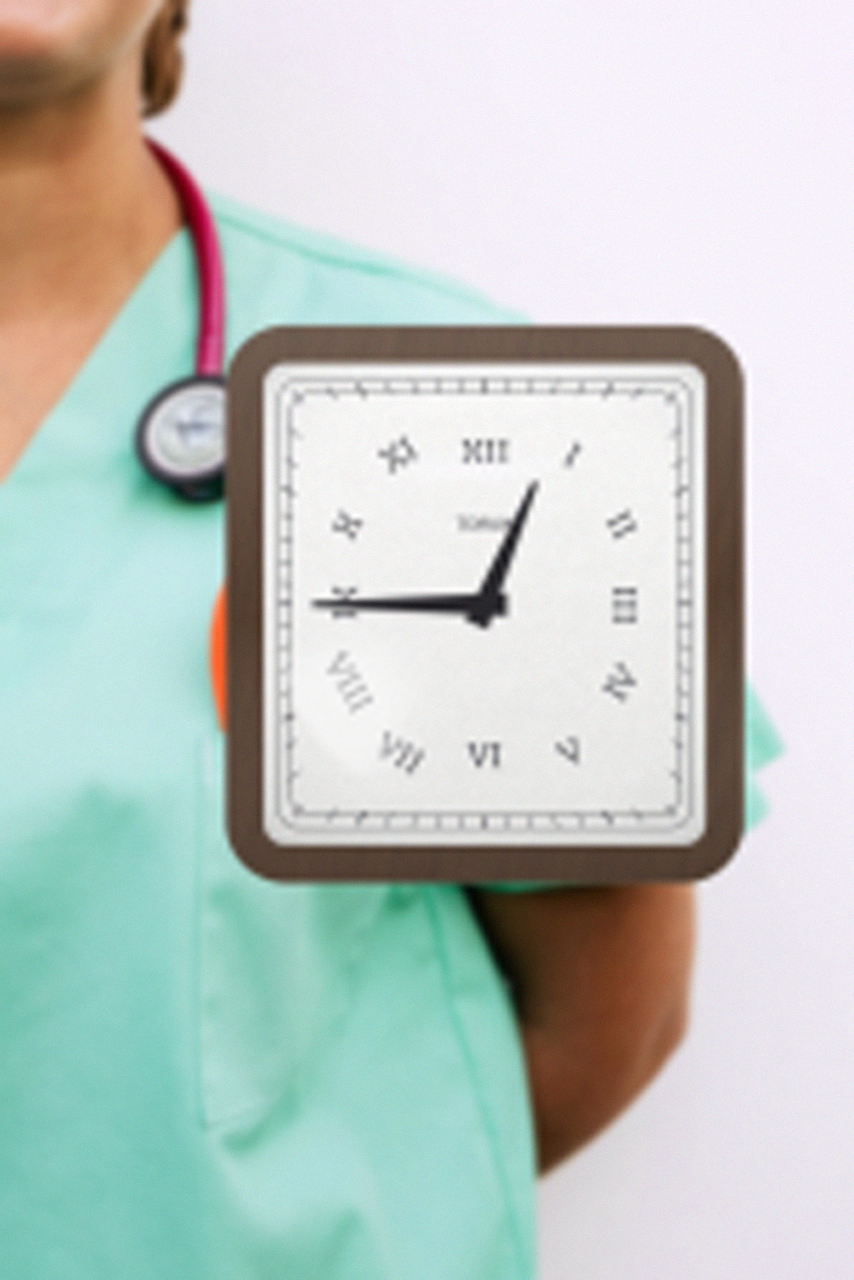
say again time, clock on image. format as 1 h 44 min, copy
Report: 12 h 45 min
